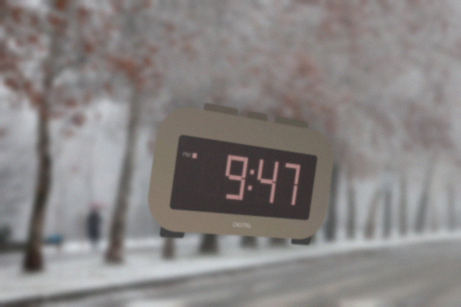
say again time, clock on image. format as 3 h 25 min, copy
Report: 9 h 47 min
